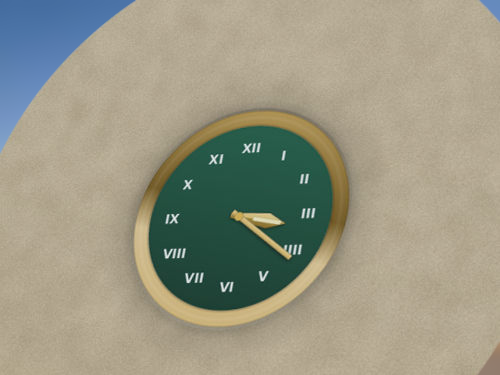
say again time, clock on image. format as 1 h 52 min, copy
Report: 3 h 21 min
